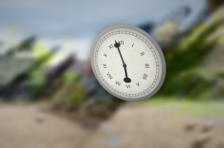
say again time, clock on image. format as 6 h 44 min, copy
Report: 5 h 58 min
